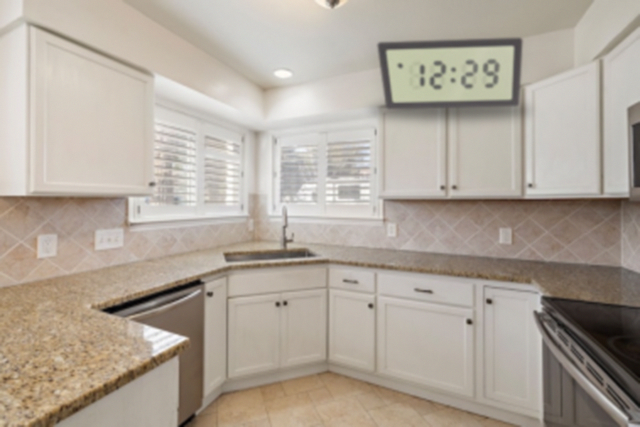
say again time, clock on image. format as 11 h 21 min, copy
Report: 12 h 29 min
